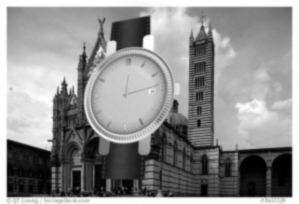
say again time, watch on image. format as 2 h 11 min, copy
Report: 12 h 13 min
